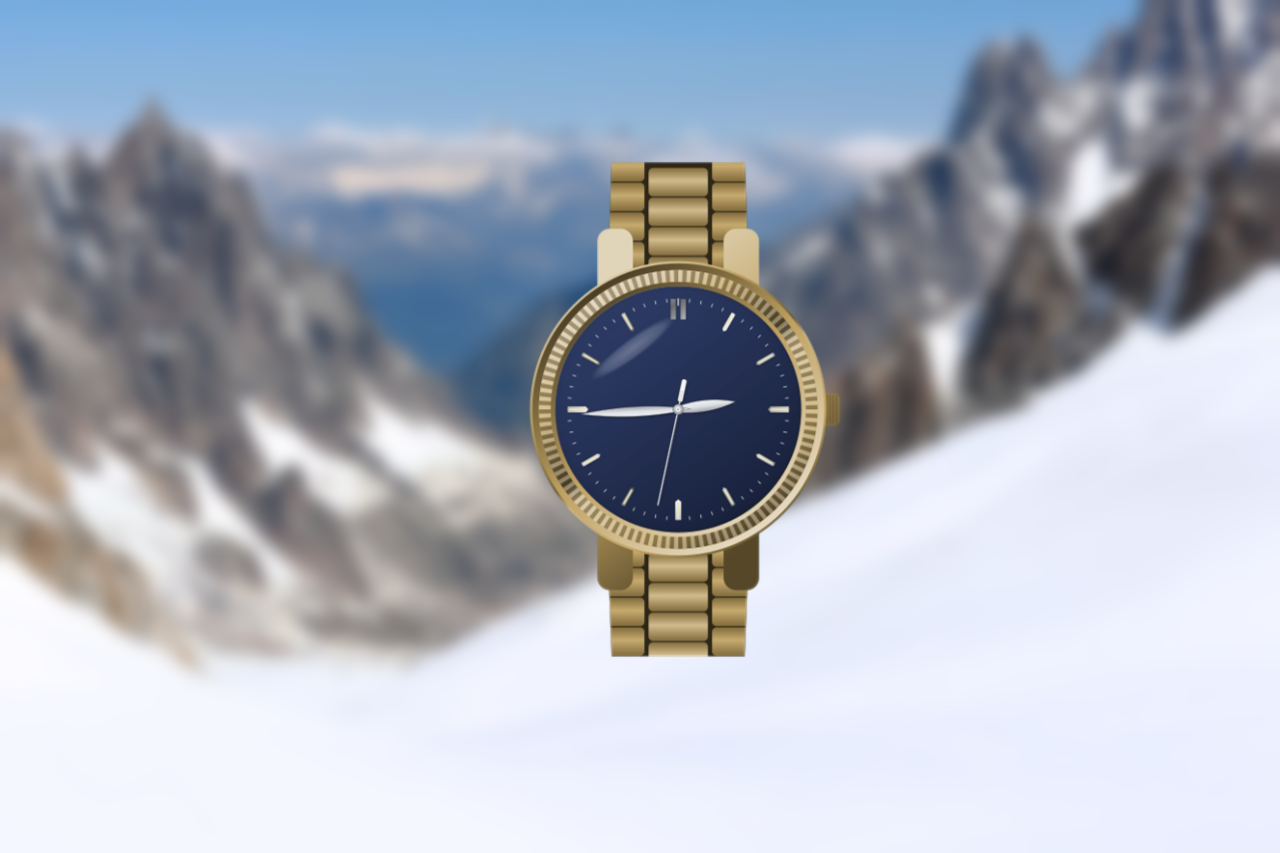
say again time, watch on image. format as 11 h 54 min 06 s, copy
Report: 2 h 44 min 32 s
